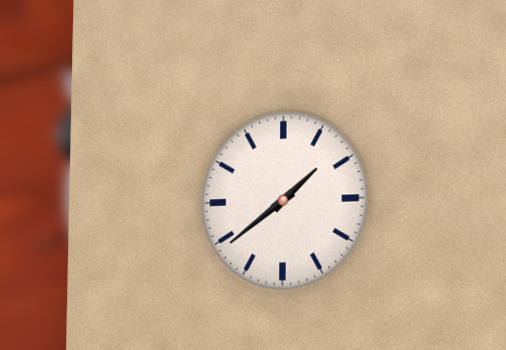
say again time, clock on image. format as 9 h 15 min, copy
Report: 1 h 39 min
